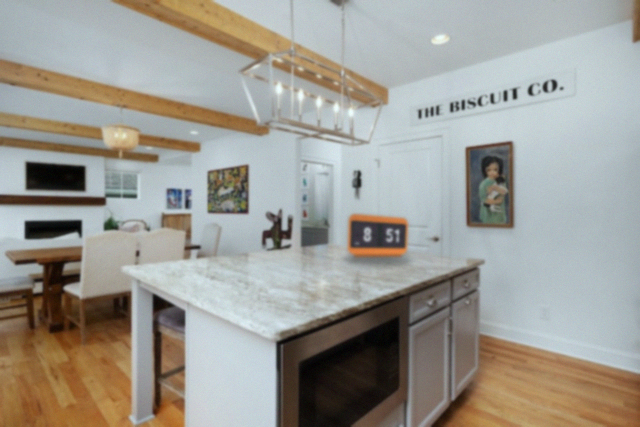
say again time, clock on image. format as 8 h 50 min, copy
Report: 8 h 51 min
